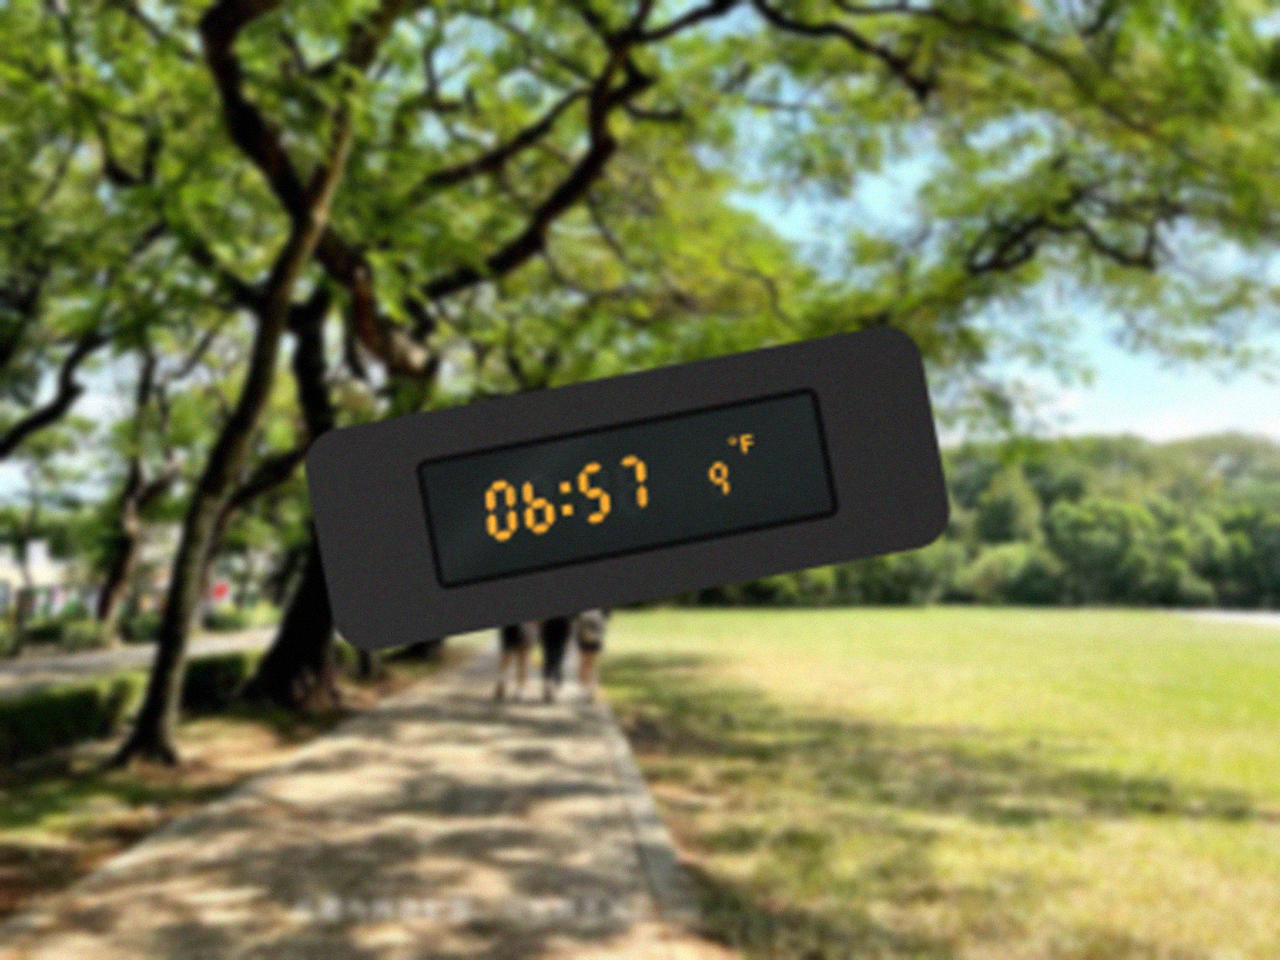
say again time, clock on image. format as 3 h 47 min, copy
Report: 6 h 57 min
